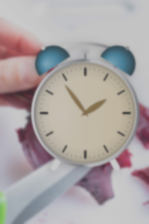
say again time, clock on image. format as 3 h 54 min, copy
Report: 1 h 54 min
